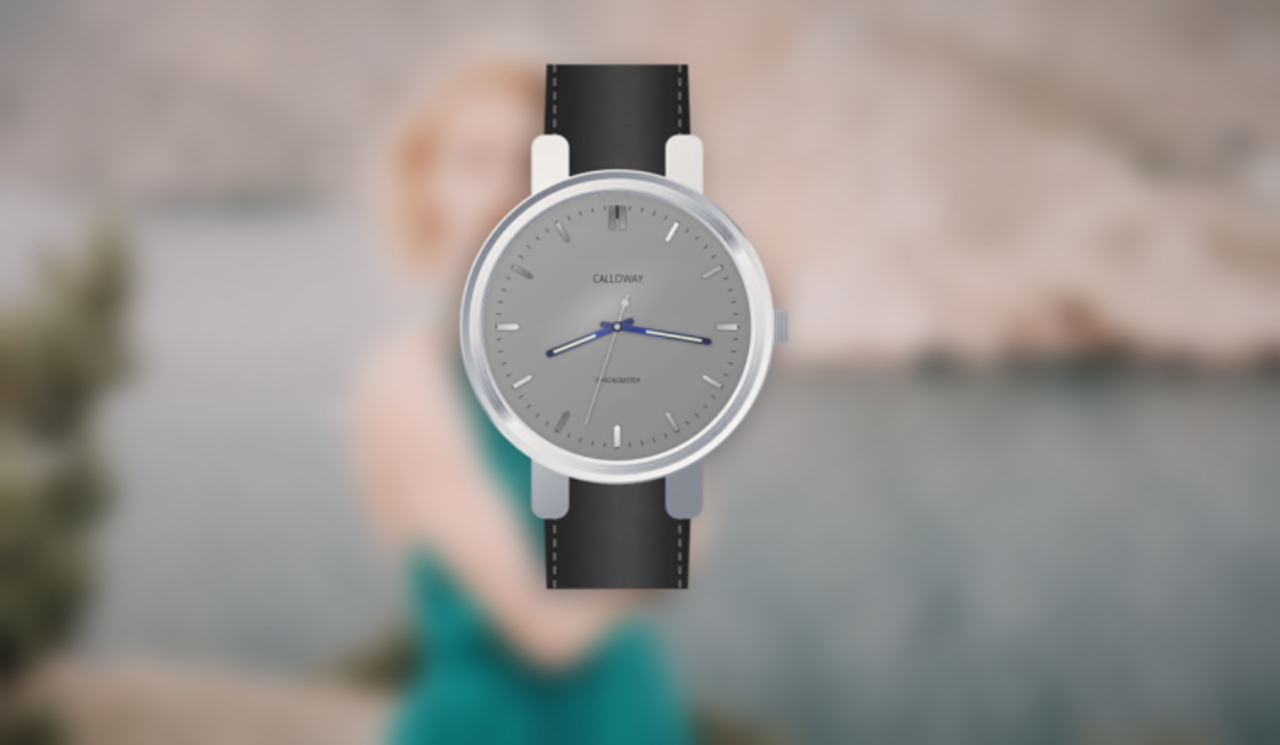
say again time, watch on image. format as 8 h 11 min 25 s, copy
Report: 8 h 16 min 33 s
